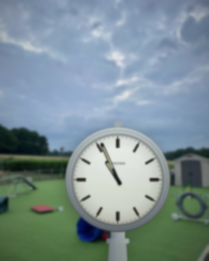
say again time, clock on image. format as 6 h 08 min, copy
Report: 10 h 56 min
